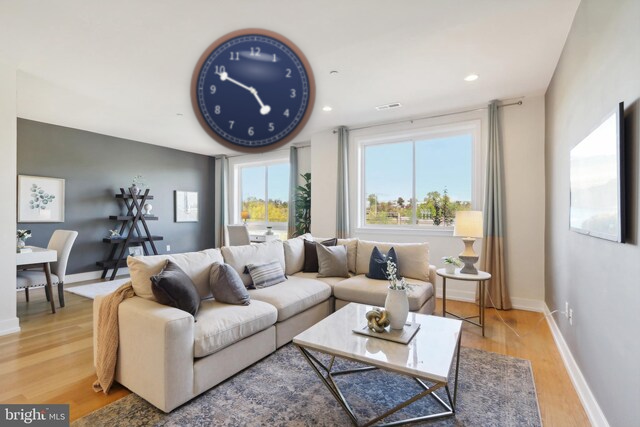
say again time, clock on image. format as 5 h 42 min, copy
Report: 4 h 49 min
